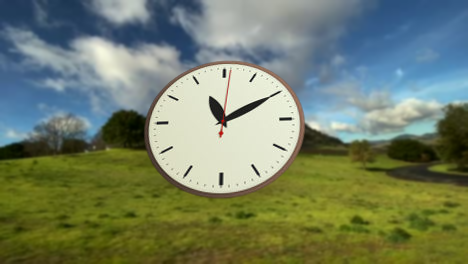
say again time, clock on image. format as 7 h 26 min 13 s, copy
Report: 11 h 10 min 01 s
